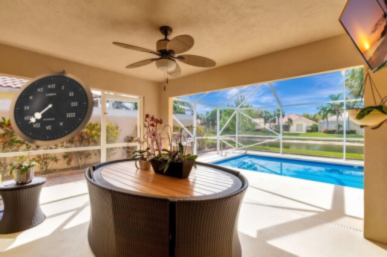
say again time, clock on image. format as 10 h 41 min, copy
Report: 7 h 38 min
